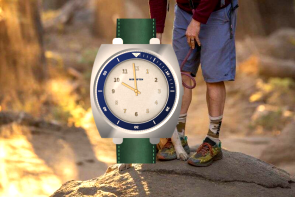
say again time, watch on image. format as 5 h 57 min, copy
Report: 9 h 59 min
